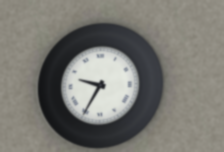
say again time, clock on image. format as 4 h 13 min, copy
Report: 9 h 35 min
